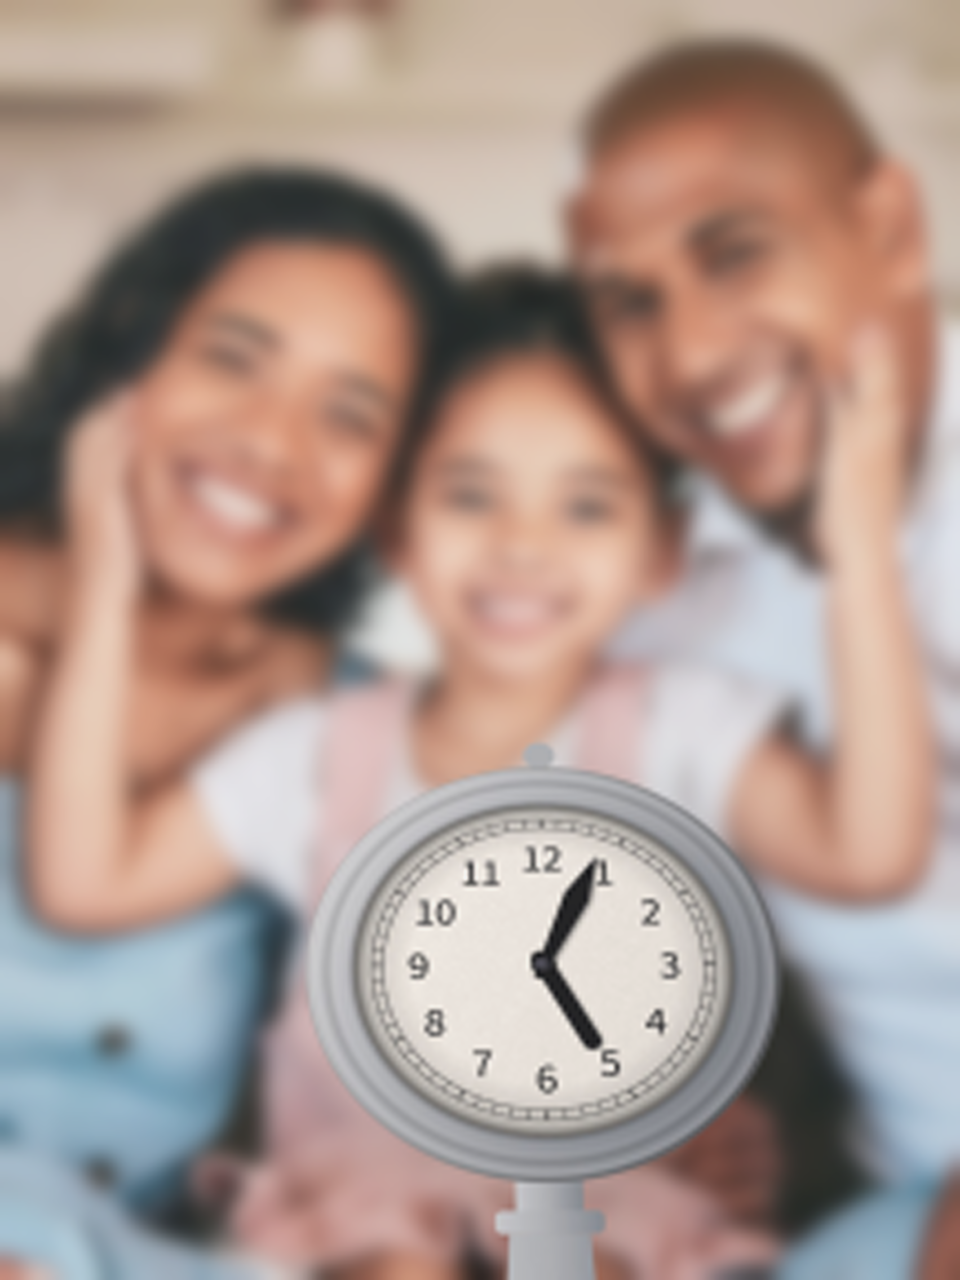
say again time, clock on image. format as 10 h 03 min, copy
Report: 5 h 04 min
